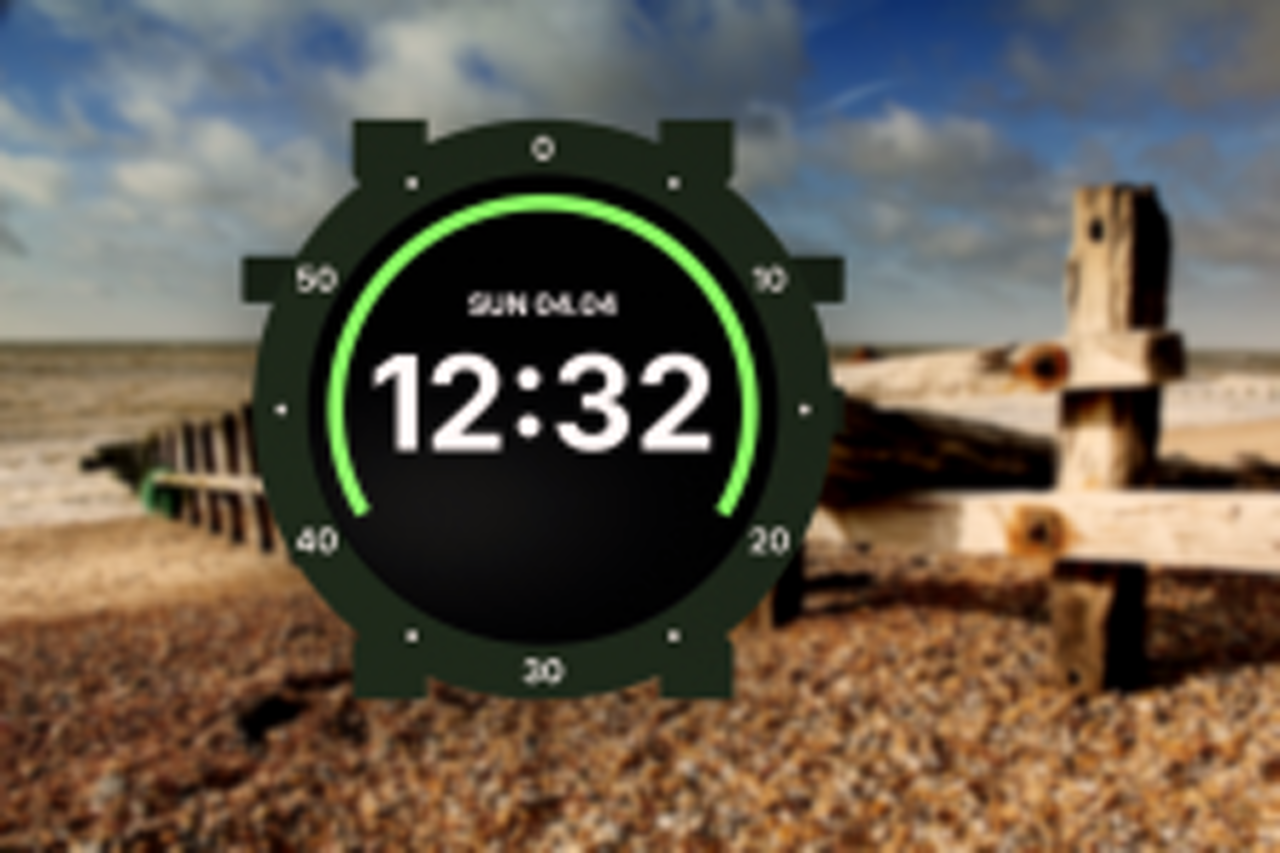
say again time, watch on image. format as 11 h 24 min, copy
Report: 12 h 32 min
